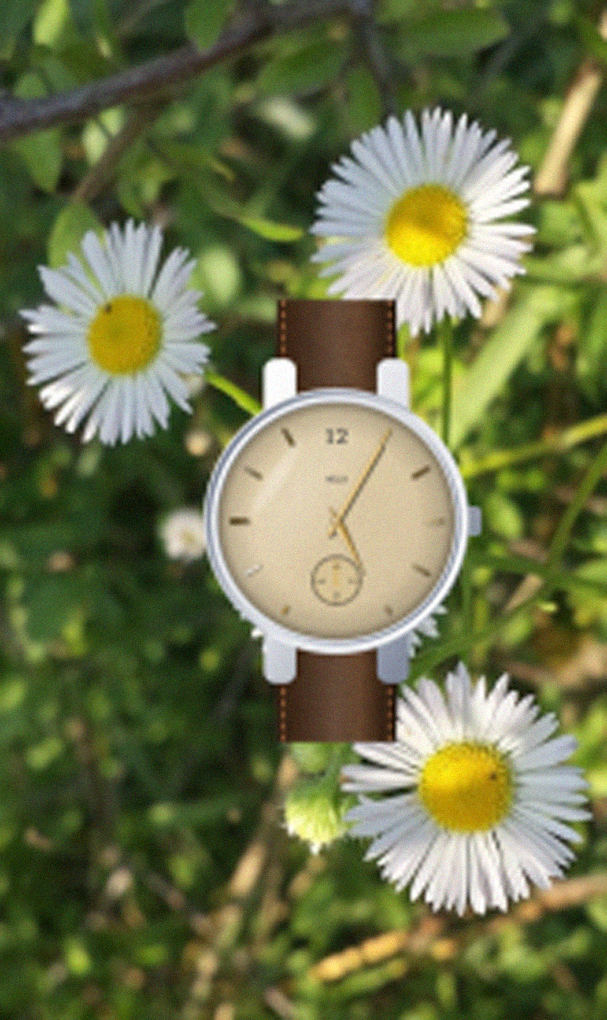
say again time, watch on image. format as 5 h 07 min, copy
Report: 5 h 05 min
